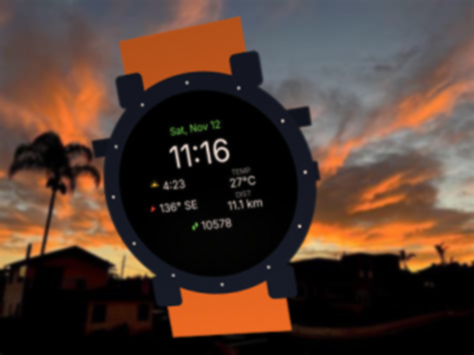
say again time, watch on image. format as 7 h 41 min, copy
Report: 11 h 16 min
